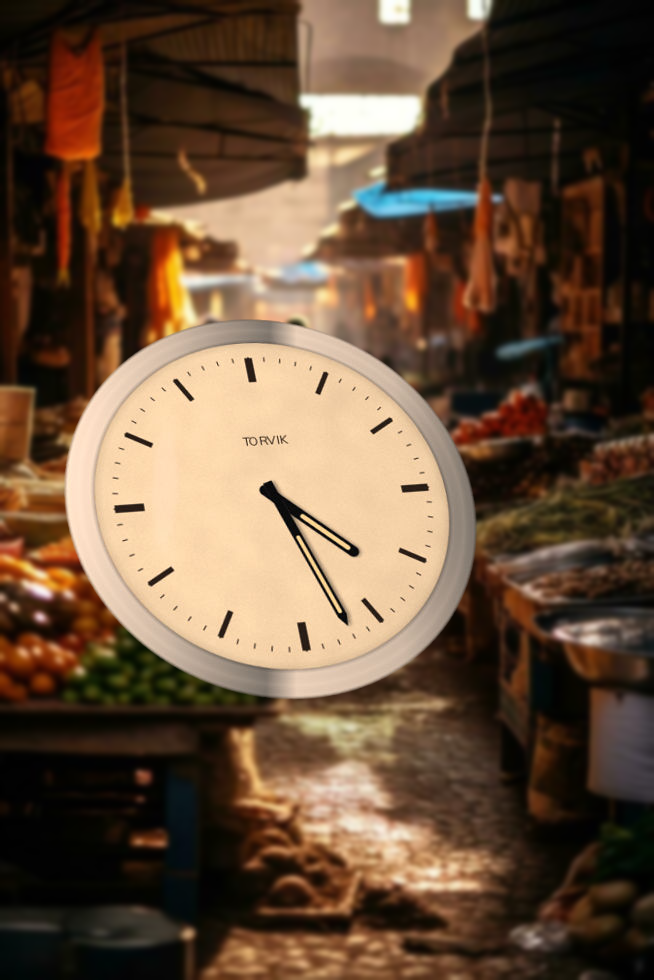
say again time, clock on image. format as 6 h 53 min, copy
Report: 4 h 27 min
